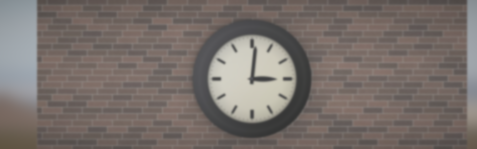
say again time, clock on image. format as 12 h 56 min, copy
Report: 3 h 01 min
